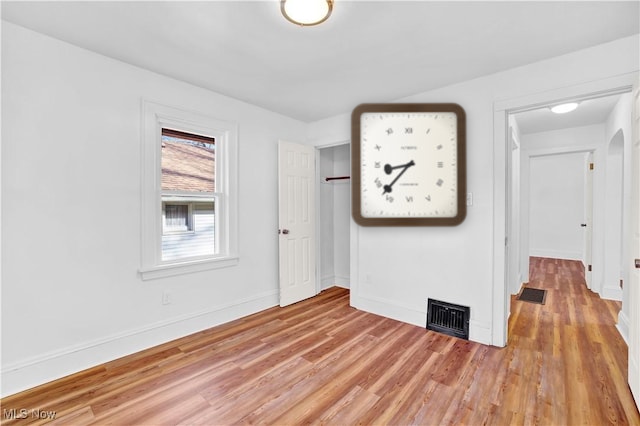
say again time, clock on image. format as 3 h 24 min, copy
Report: 8 h 37 min
